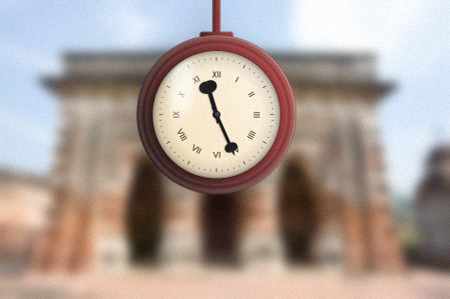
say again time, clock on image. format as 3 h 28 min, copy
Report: 11 h 26 min
